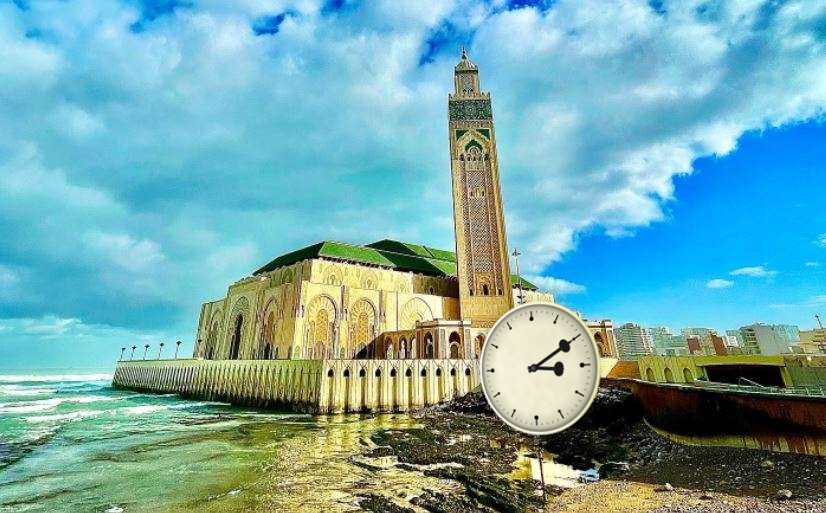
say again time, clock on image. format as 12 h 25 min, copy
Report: 3 h 10 min
